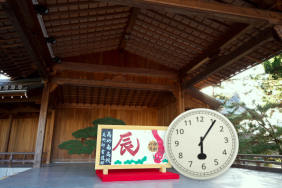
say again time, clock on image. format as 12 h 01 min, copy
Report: 6 h 06 min
